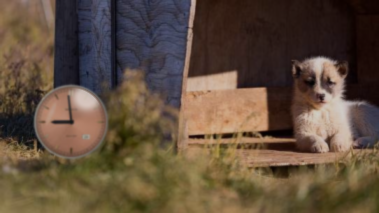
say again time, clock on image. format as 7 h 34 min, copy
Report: 8 h 59 min
